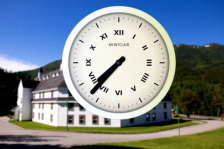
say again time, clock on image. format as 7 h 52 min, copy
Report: 7 h 37 min
